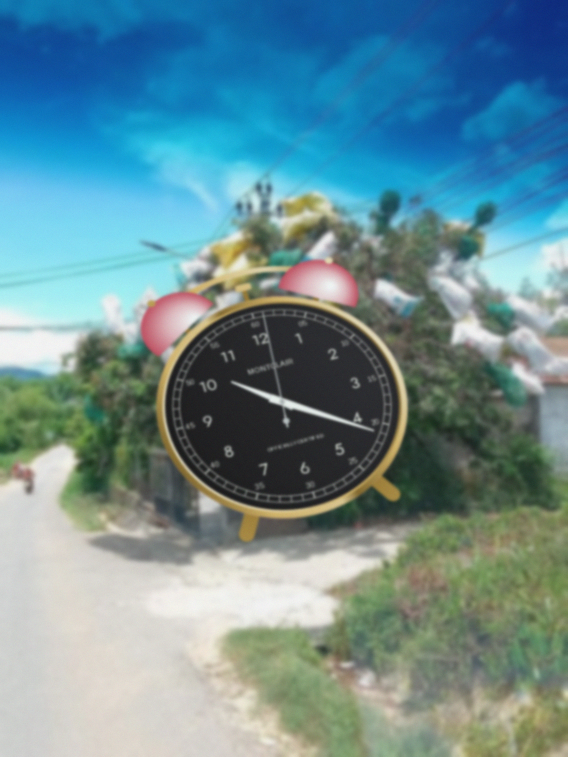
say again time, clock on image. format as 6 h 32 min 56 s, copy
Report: 10 h 21 min 01 s
